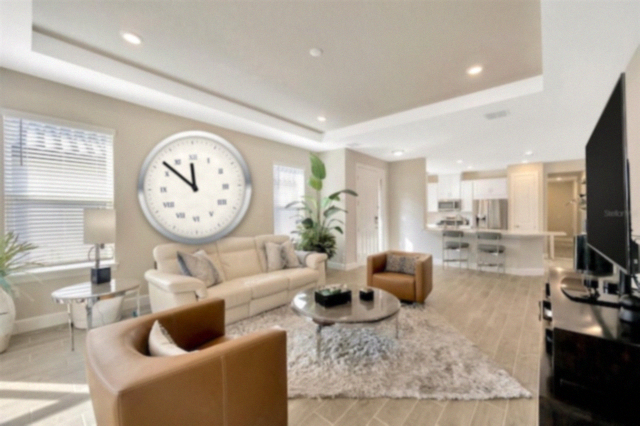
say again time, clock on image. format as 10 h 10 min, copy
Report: 11 h 52 min
